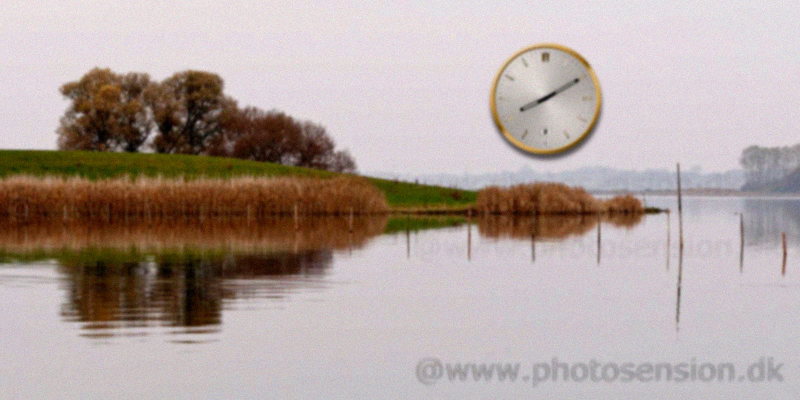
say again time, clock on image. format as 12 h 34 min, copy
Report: 8 h 10 min
